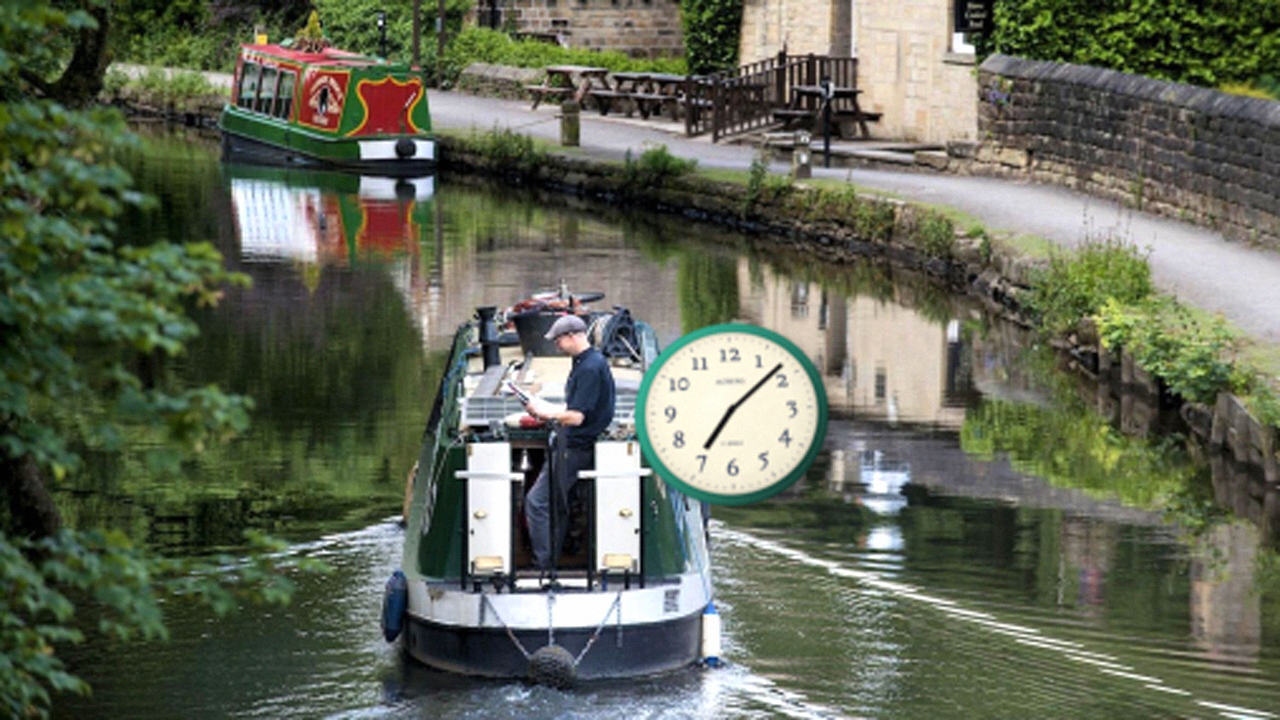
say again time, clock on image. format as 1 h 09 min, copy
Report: 7 h 08 min
